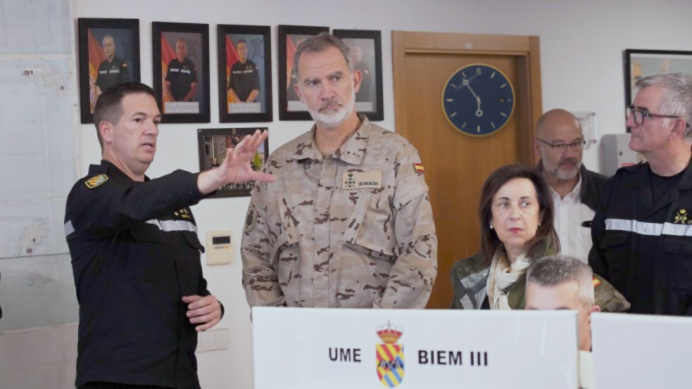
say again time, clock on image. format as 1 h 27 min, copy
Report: 5 h 54 min
